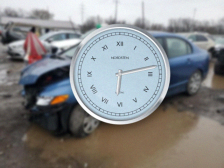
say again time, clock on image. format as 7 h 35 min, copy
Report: 6 h 13 min
